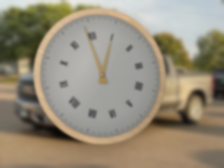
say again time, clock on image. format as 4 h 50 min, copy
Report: 12 h 59 min
